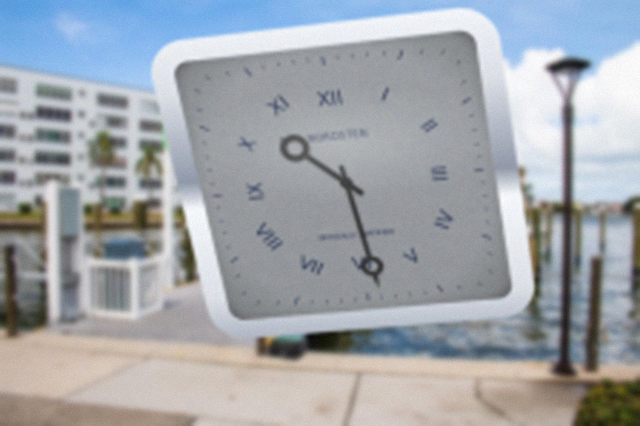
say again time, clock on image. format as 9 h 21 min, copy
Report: 10 h 29 min
